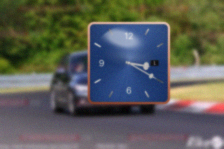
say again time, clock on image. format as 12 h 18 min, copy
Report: 3 h 20 min
